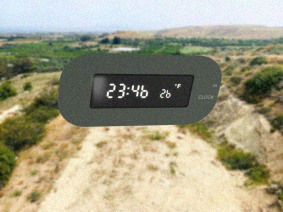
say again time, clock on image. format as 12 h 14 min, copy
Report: 23 h 46 min
